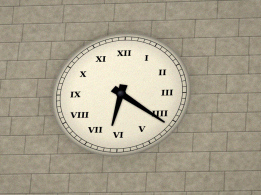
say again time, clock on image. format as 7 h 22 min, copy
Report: 6 h 21 min
